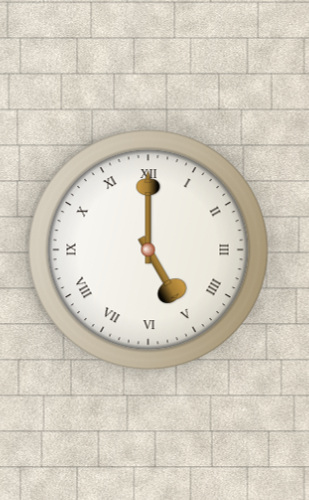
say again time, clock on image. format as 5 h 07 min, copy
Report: 5 h 00 min
